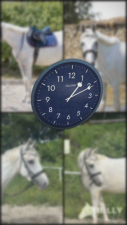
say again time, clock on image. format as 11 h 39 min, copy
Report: 1 h 11 min
